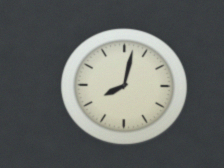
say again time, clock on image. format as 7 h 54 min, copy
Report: 8 h 02 min
